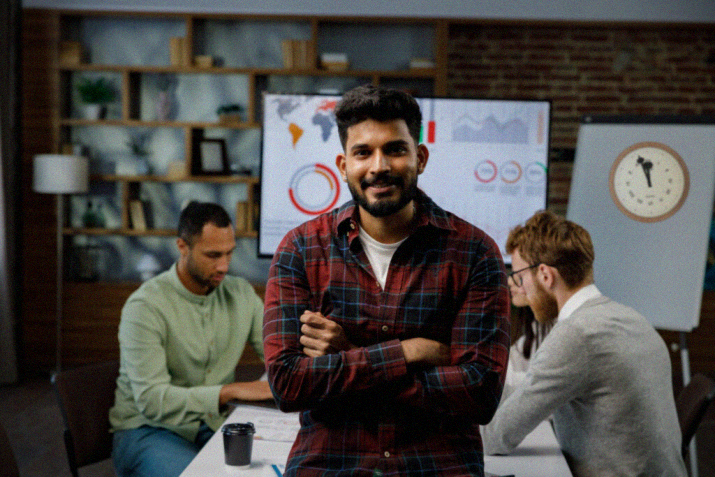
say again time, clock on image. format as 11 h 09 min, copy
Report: 11 h 57 min
